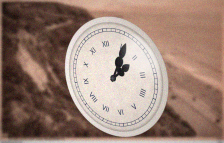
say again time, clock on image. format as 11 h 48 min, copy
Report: 2 h 06 min
